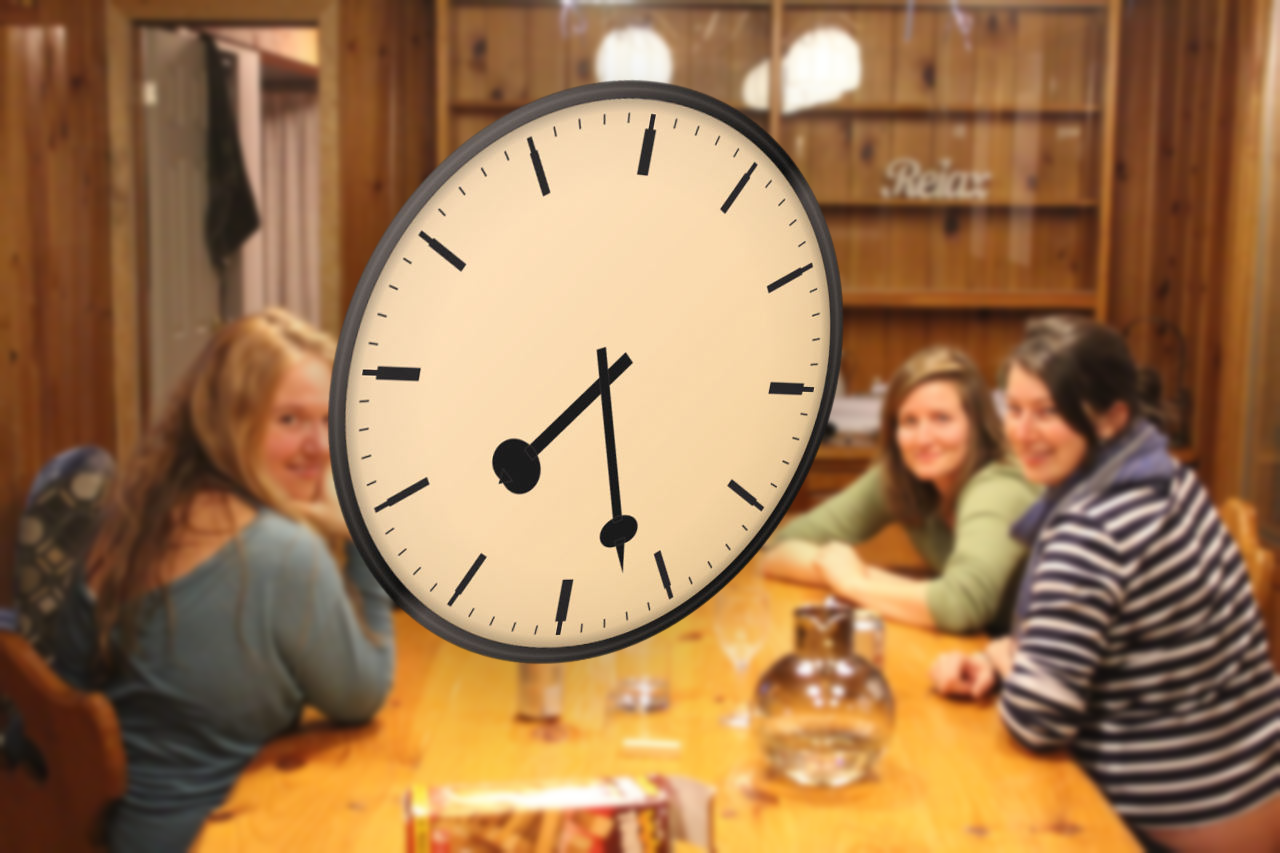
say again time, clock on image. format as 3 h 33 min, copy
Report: 7 h 27 min
